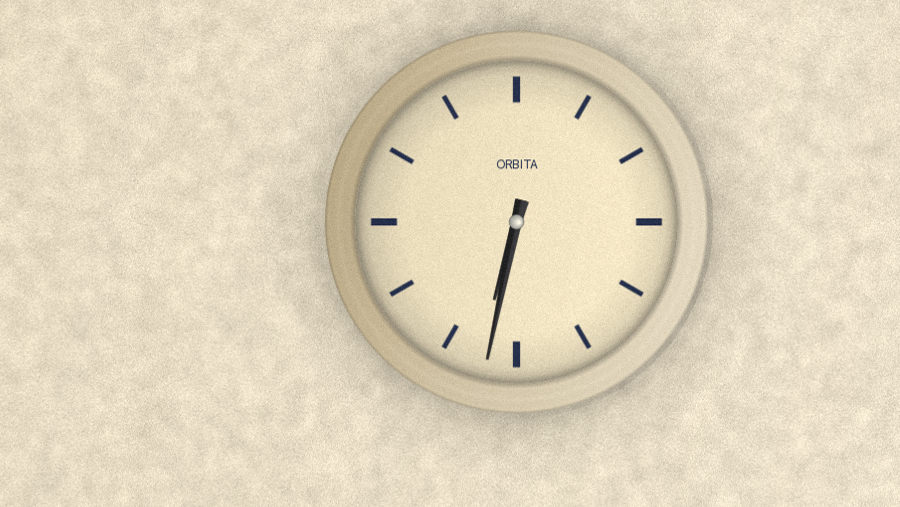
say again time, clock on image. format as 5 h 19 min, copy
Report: 6 h 32 min
